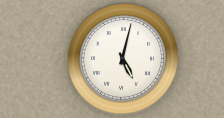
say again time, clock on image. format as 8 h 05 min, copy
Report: 5 h 02 min
